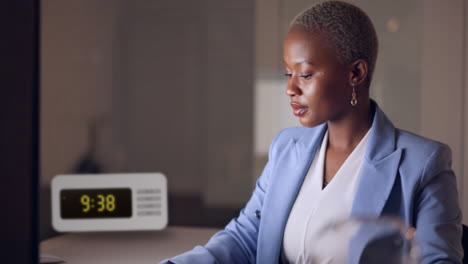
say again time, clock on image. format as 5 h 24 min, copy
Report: 9 h 38 min
